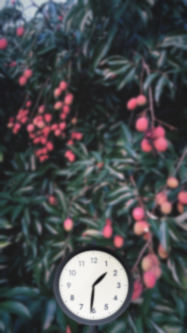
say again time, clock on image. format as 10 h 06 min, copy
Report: 1 h 31 min
